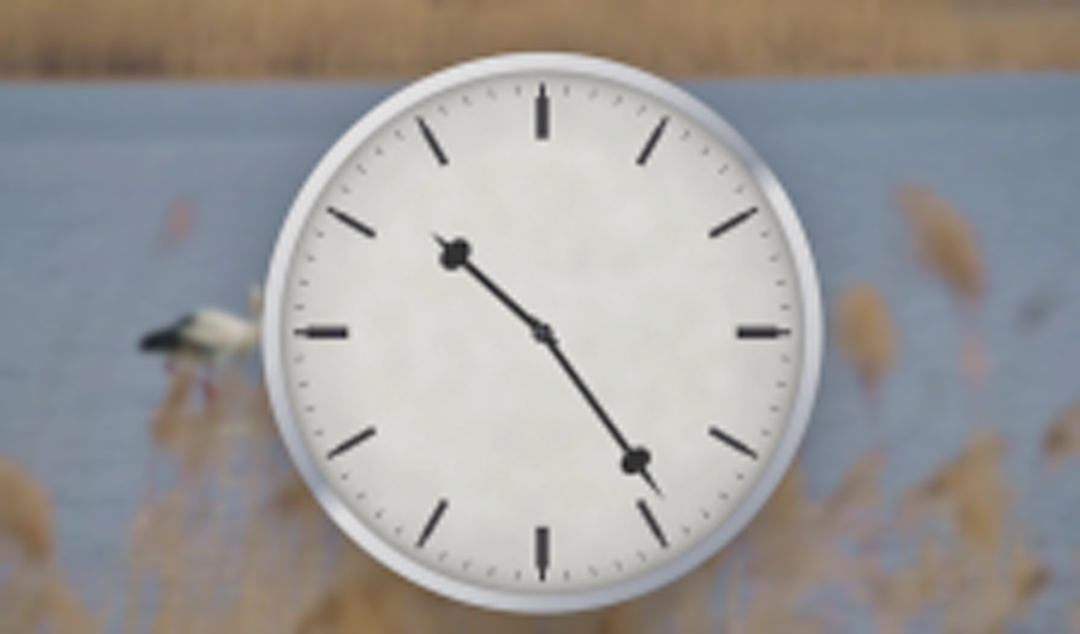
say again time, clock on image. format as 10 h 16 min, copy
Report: 10 h 24 min
